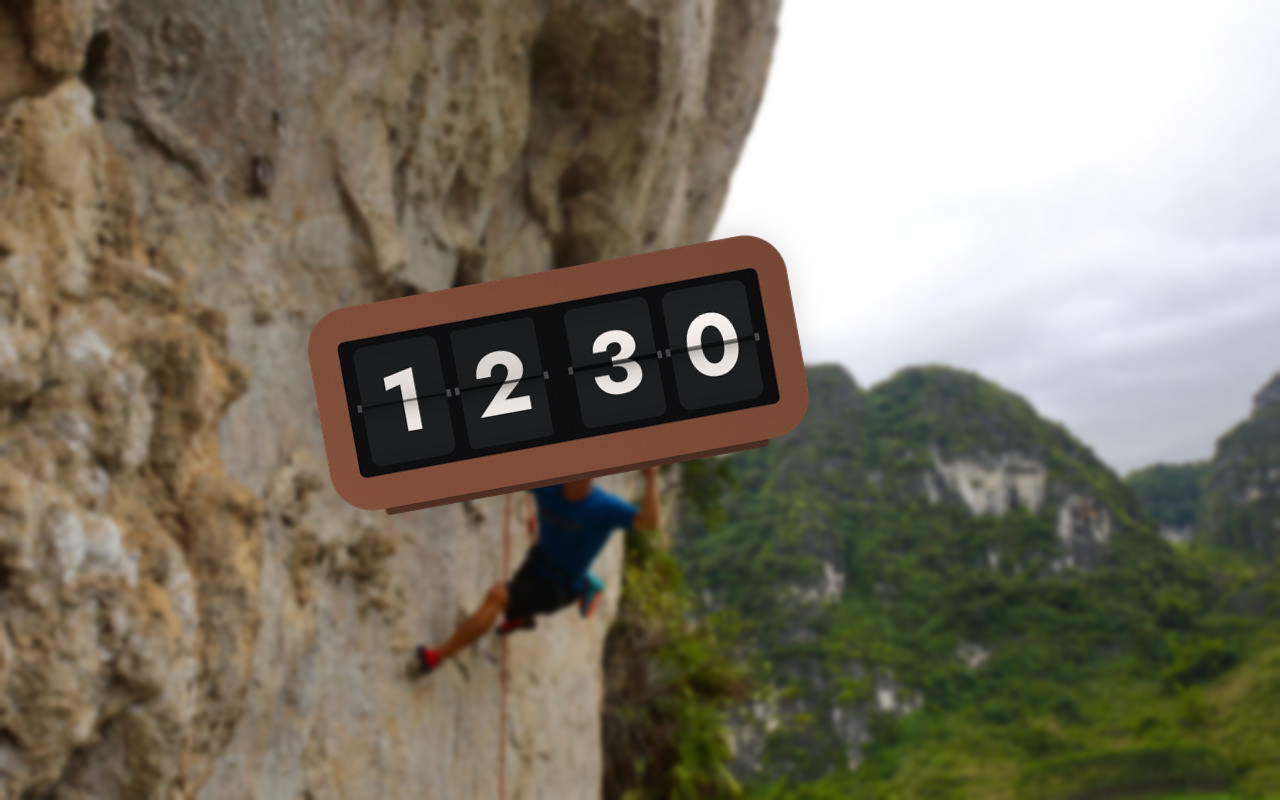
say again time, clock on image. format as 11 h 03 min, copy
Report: 12 h 30 min
